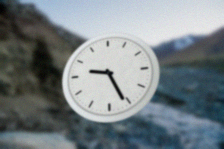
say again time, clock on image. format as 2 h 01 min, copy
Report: 9 h 26 min
